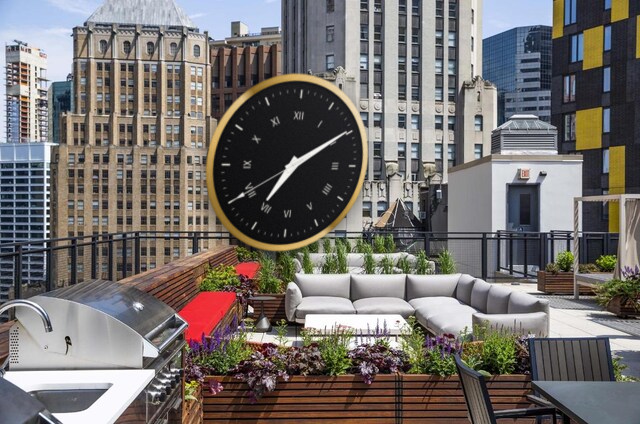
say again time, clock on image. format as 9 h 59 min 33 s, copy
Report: 7 h 09 min 40 s
